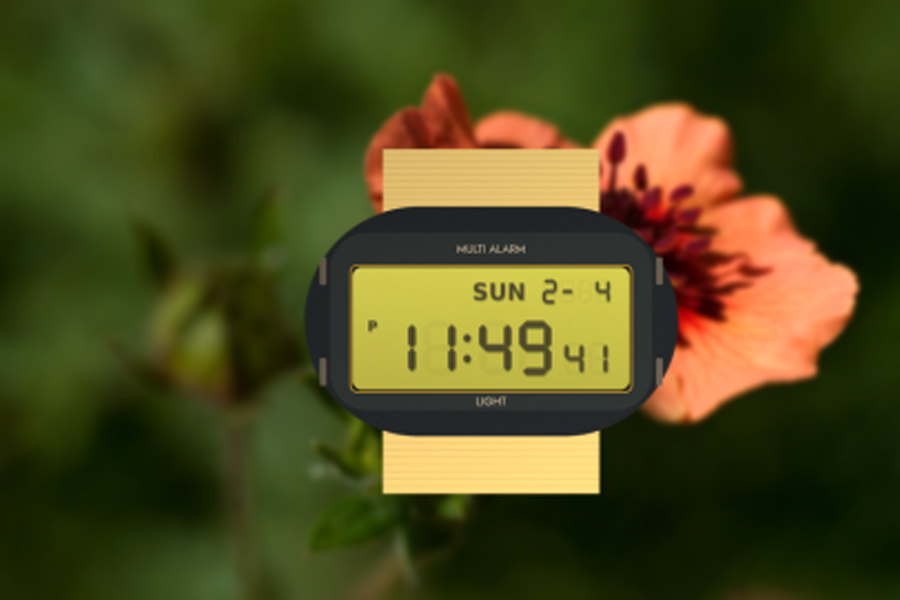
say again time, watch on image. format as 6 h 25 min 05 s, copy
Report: 11 h 49 min 41 s
